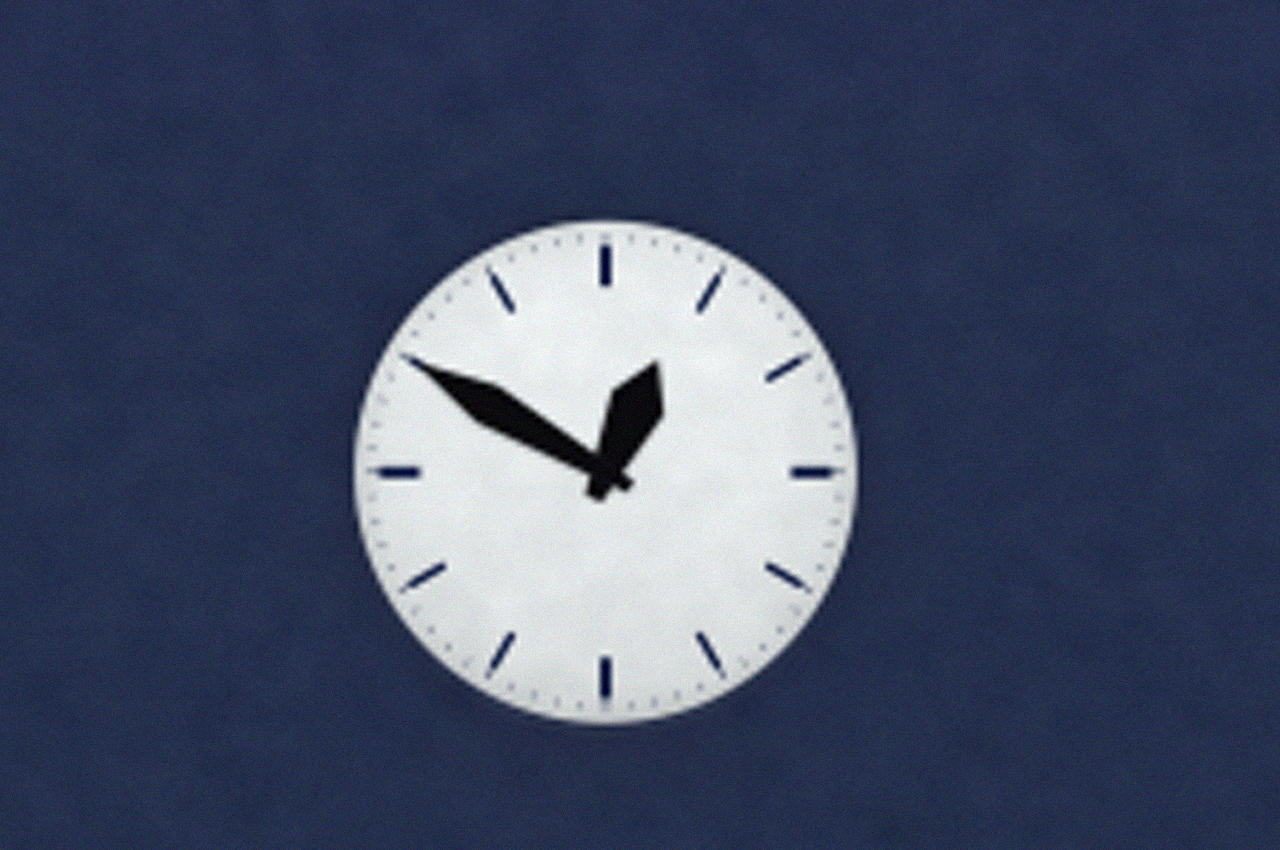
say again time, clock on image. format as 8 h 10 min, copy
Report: 12 h 50 min
